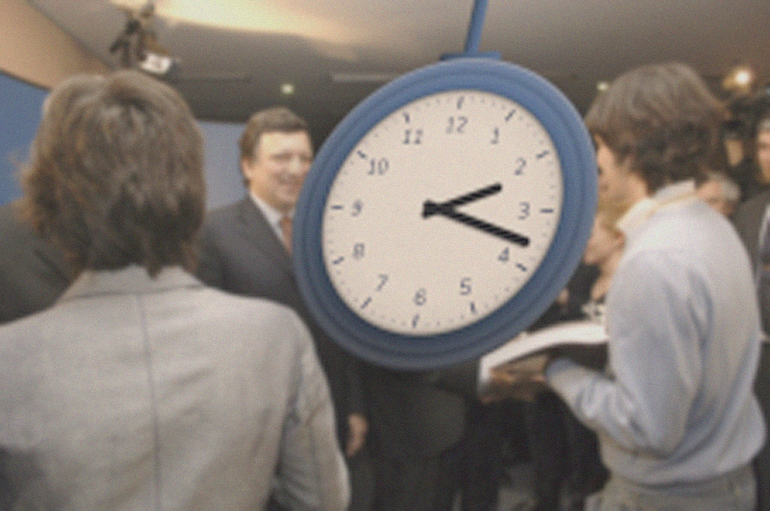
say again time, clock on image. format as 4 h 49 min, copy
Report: 2 h 18 min
